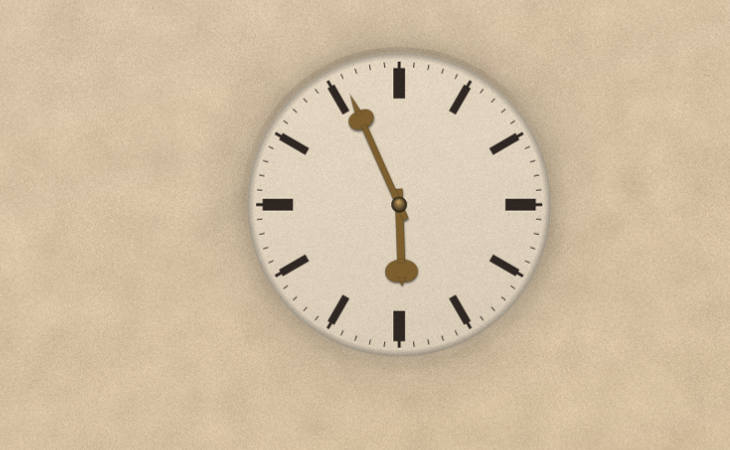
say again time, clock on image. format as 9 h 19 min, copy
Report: 5 h 56 min
